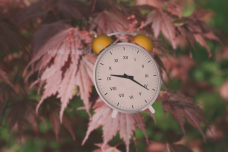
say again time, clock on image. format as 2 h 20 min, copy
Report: 9 h 21 min
